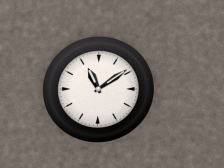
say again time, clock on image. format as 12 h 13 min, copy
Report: 11 h 09 min
